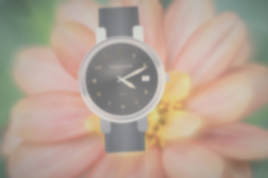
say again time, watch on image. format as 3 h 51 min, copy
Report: 4 h 11 min
